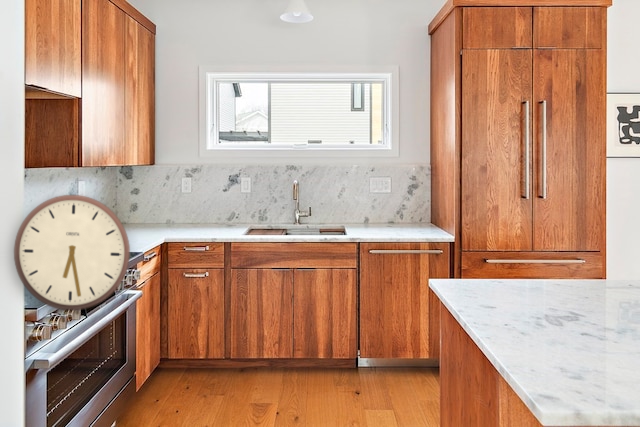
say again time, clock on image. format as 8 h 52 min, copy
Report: 6 h 28 min
